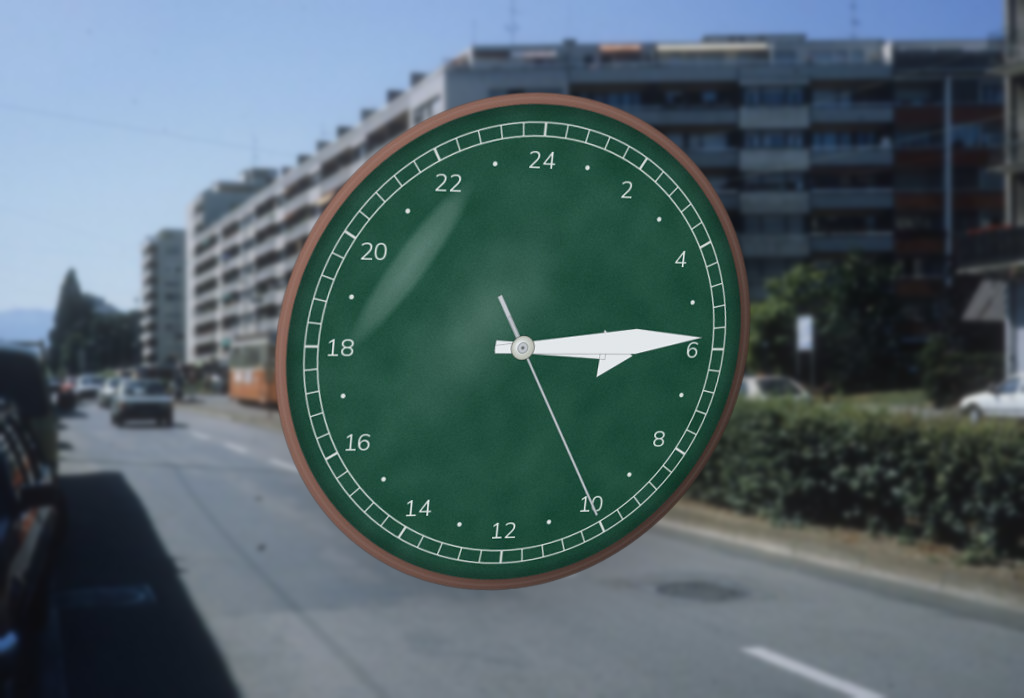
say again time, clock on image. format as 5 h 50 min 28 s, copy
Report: 6 h 14 min 25 s
